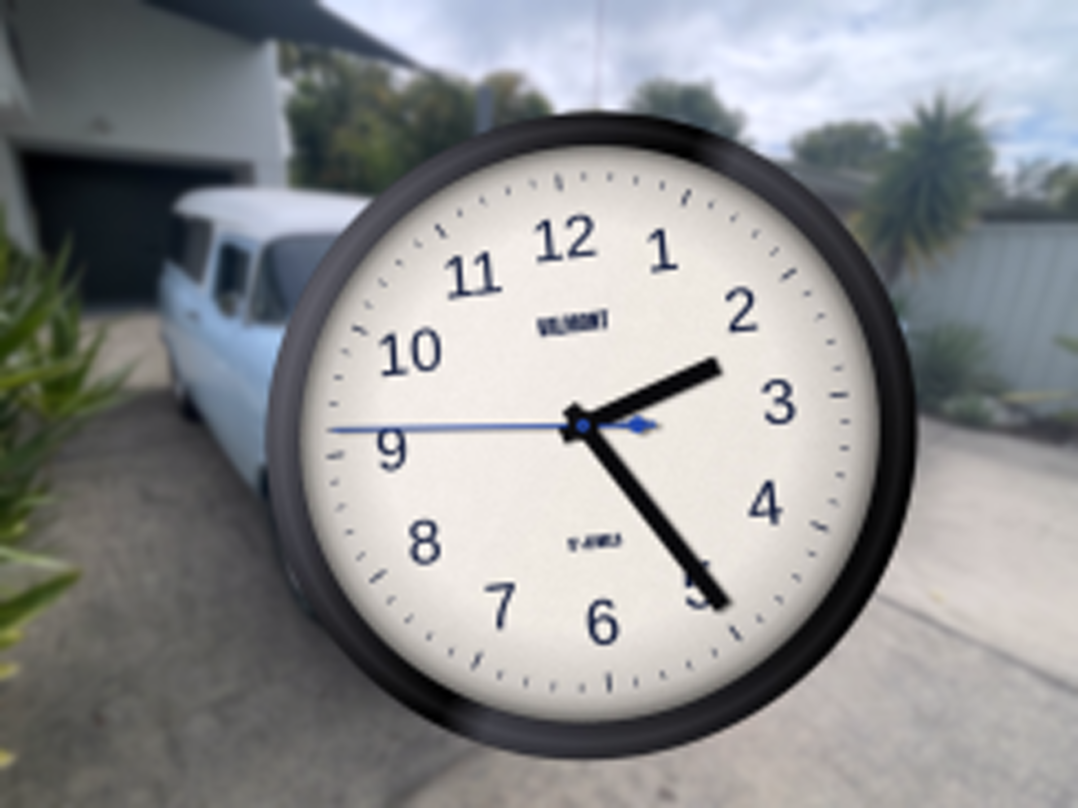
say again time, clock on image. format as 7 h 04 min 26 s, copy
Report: 2 h 24 min 46 s
